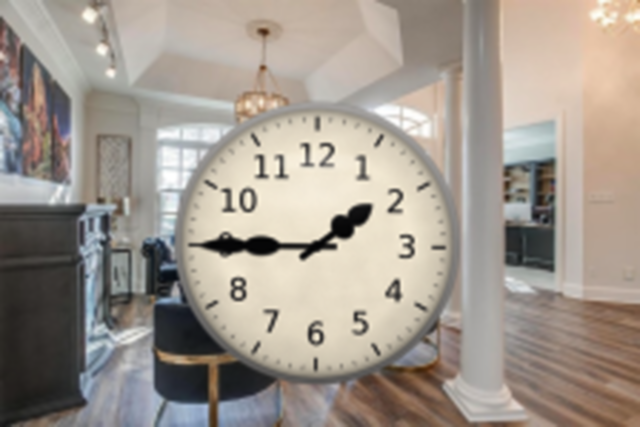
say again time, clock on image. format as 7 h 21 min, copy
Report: 1 h 45 min
